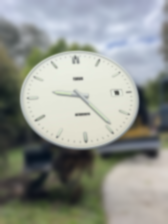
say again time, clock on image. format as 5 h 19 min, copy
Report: 9 h 24 min
